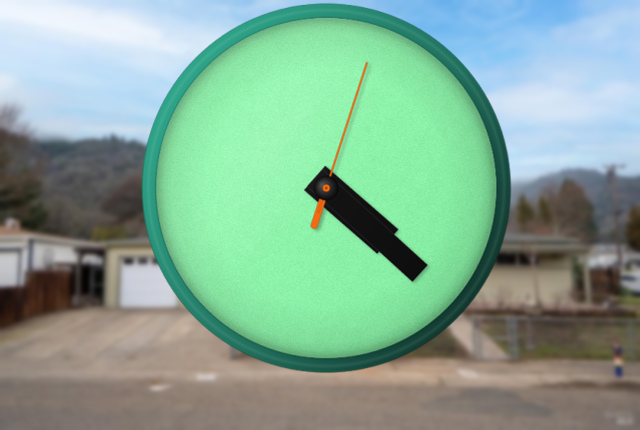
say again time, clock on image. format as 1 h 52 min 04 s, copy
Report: 4 h 22 min 03 s
